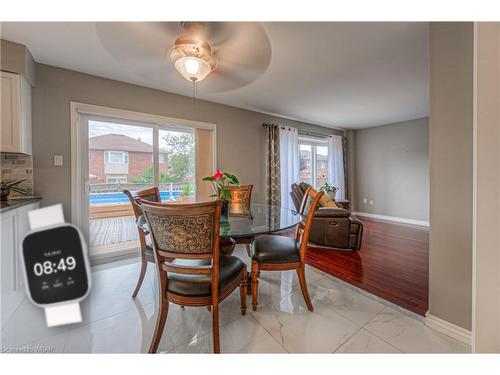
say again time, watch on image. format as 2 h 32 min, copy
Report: 8 h 49 min
